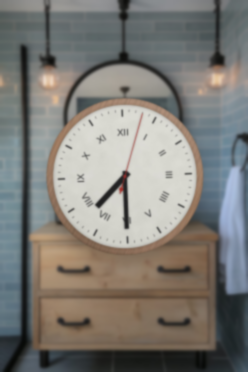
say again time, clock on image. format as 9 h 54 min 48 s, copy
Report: 7 h 30 min 03 s
